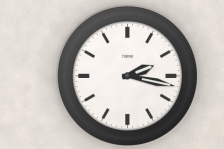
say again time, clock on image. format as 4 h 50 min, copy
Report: 2 h 17 min
